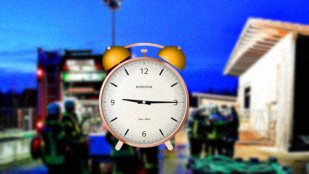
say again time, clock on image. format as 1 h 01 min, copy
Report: 9 h 15 min
